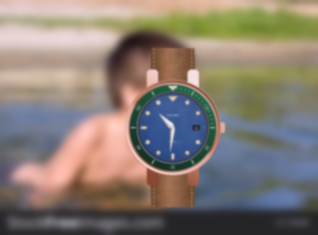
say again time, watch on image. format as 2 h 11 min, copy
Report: 10 h 31 min
